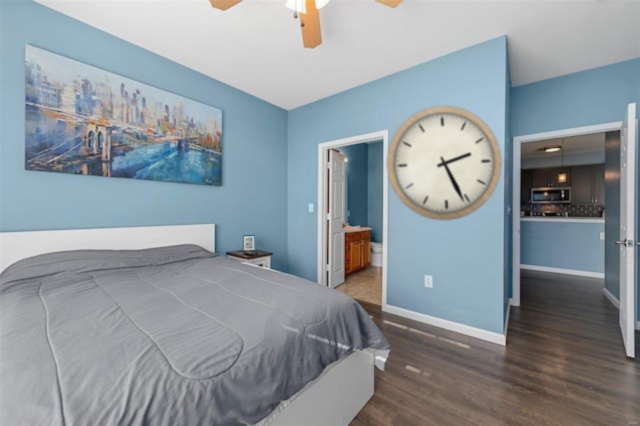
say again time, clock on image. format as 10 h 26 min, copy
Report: 2 h 26 min
